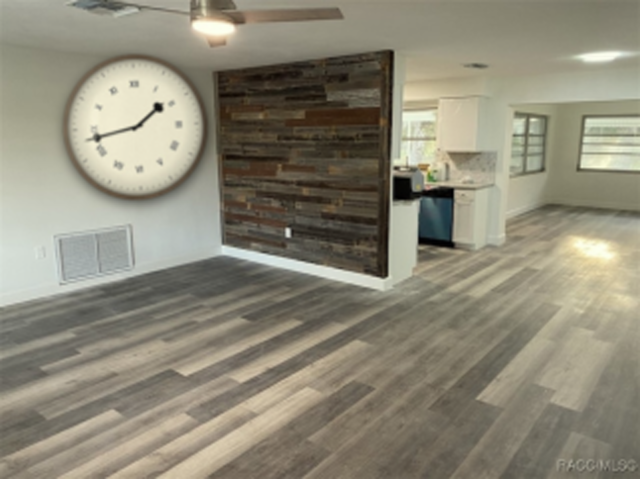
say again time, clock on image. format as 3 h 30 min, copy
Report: 1 h 43 min
